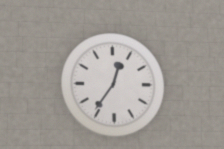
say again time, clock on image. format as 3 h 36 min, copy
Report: 12 h 36 min
